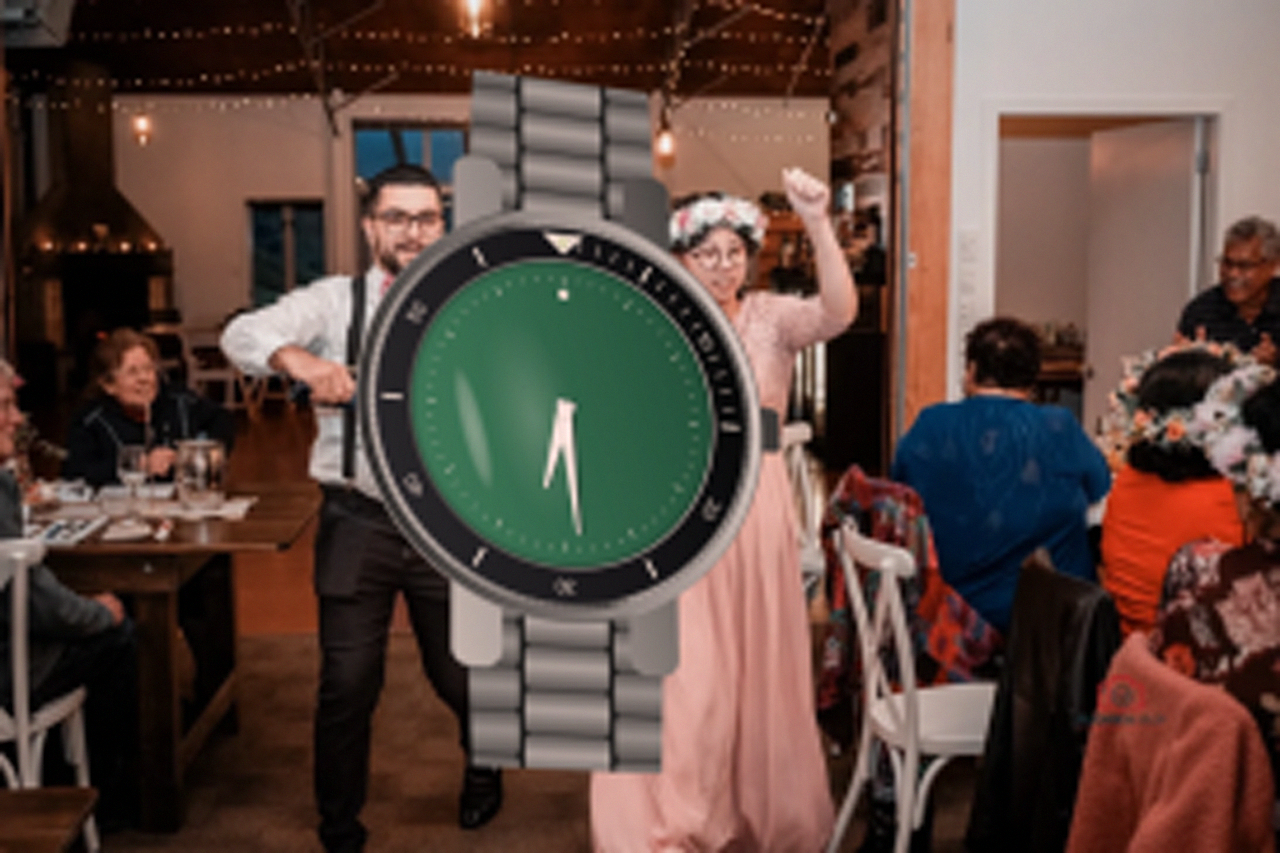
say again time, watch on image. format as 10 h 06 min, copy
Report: 6 h 29 min
